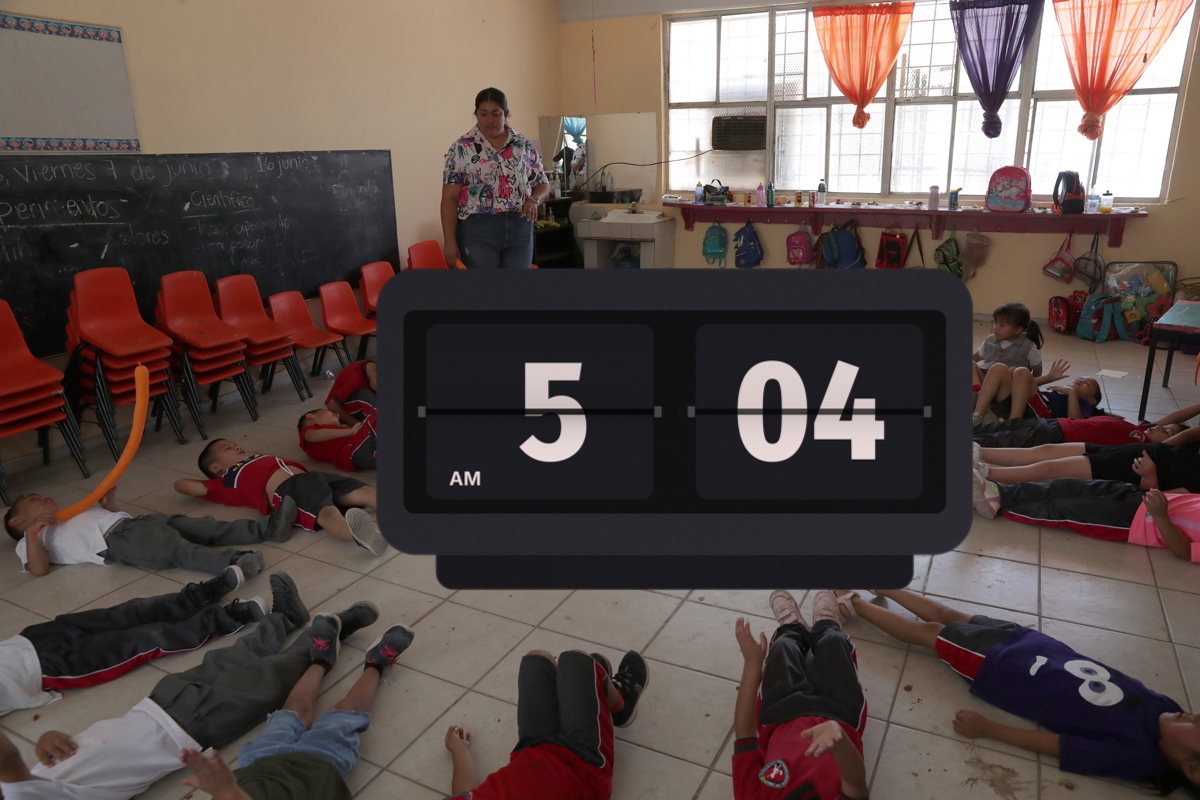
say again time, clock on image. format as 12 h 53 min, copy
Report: 5 h 04 min
